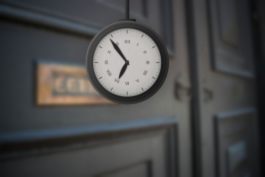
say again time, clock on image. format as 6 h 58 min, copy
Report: 6 h 54 min
